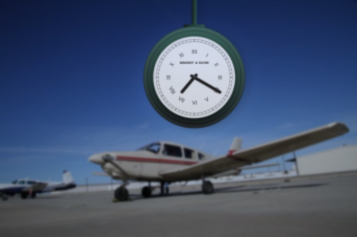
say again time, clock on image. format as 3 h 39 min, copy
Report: 7 h 20 min
